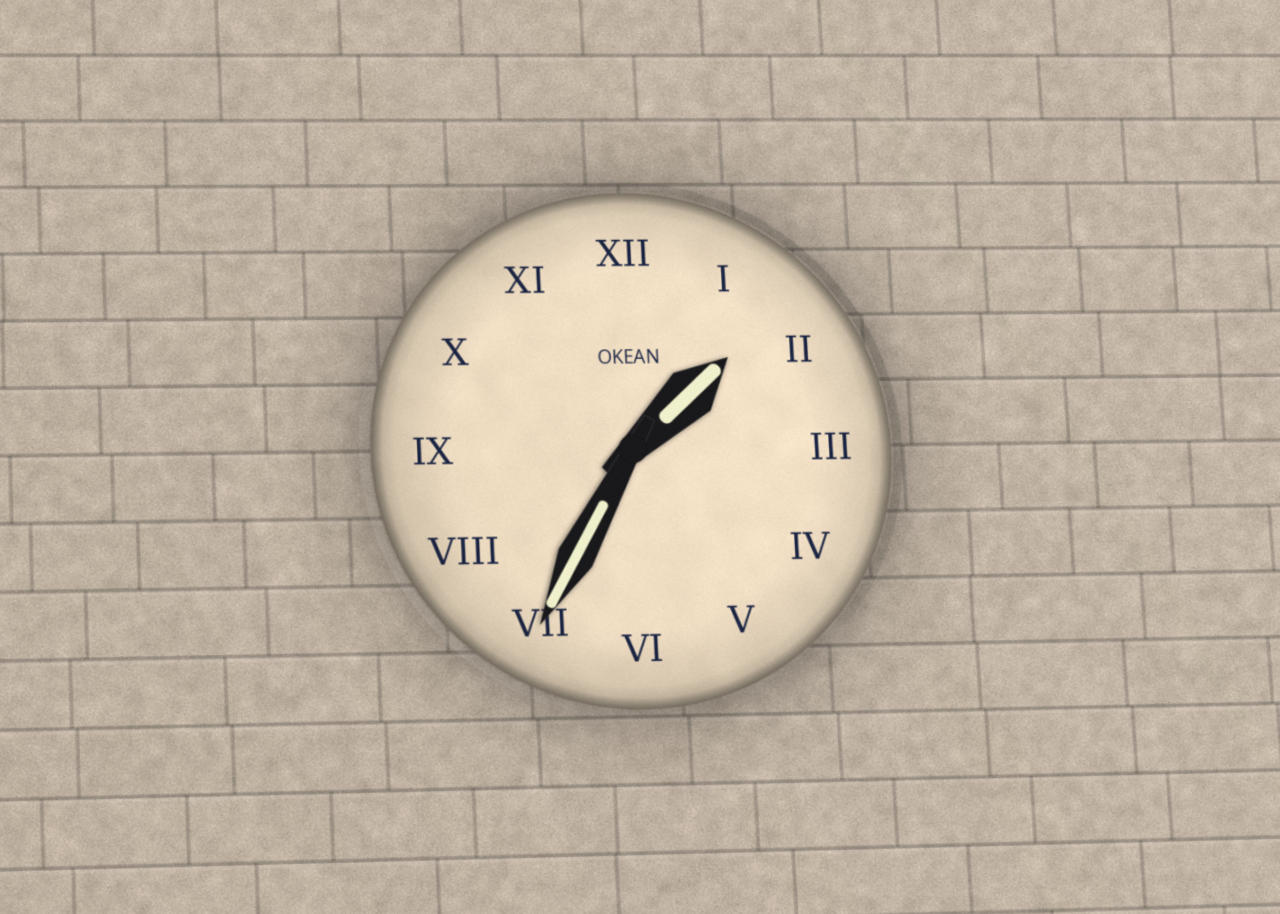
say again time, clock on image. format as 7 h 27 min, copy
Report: 1 h 35 min
